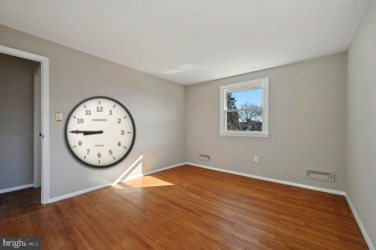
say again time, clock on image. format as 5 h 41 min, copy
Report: 8 h 45 min
